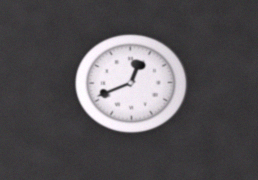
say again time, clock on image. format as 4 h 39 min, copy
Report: 12 h 41 min
